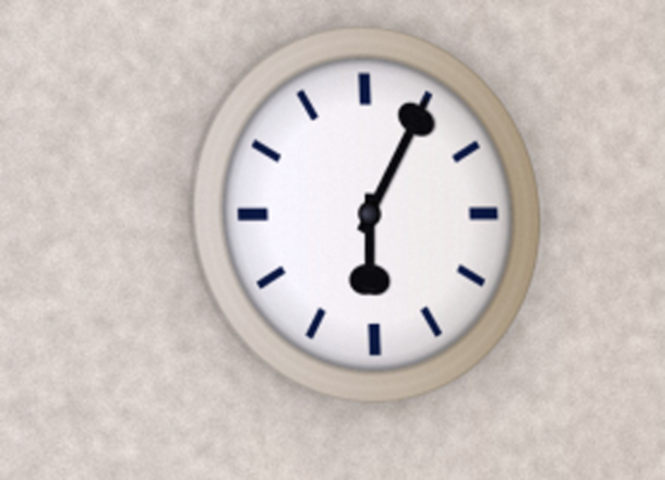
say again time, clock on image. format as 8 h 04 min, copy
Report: 6 h 05 min
